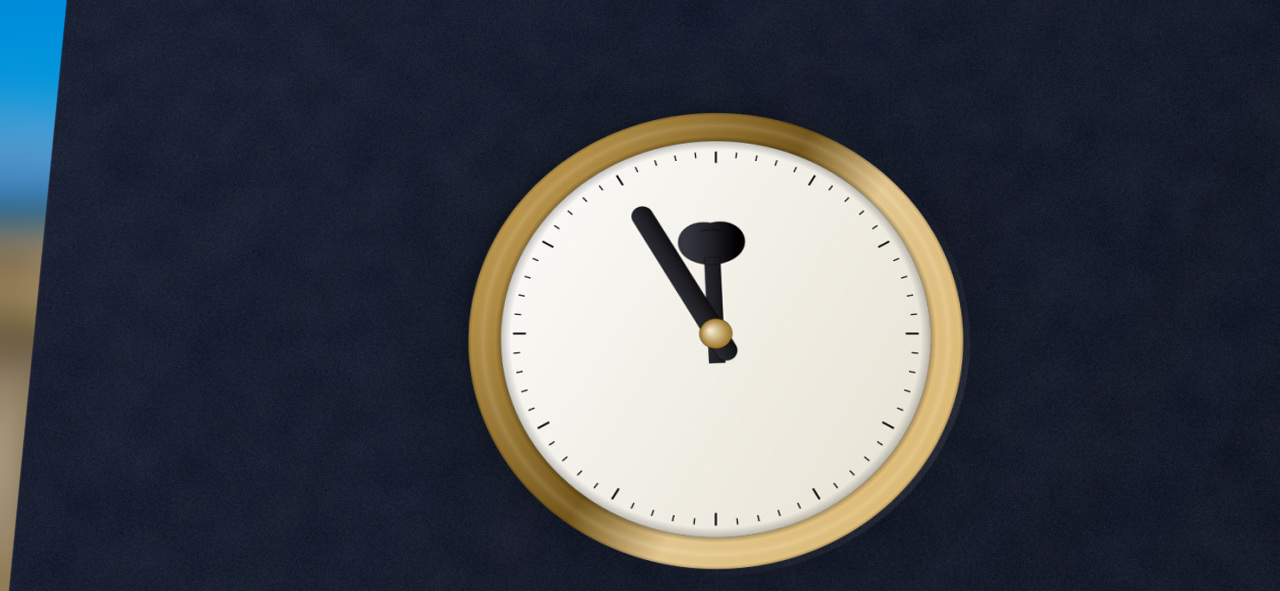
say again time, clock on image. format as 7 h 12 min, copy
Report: 11 h 55 min
